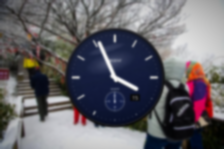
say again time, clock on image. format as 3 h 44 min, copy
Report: 3 h 56 min
